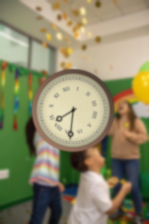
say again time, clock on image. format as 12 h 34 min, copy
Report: 8 h 34 min
